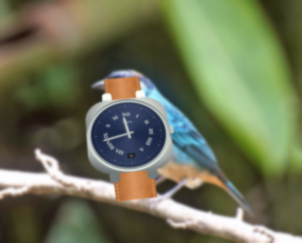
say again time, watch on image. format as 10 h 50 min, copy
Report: 11 h 43 min
